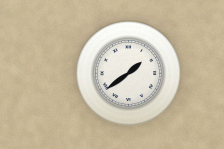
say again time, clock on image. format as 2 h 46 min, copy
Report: 1 h 39 min
